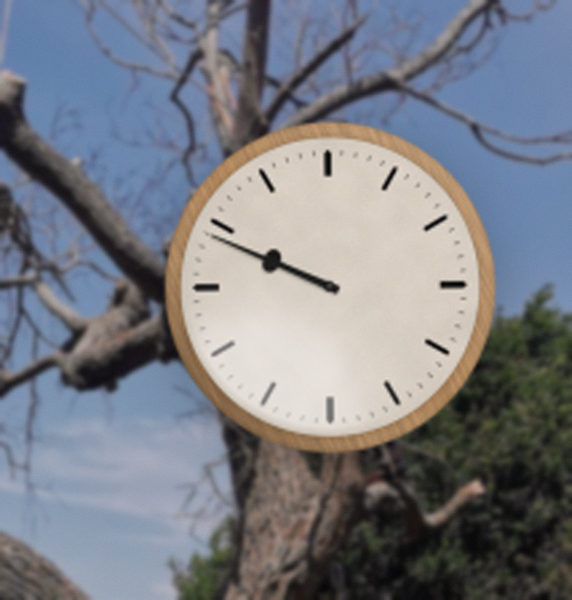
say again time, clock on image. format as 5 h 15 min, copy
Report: 9 h 49 min
